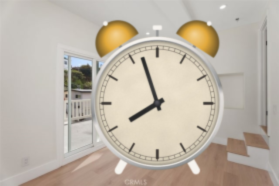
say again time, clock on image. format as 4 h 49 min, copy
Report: 7 h 57 min
